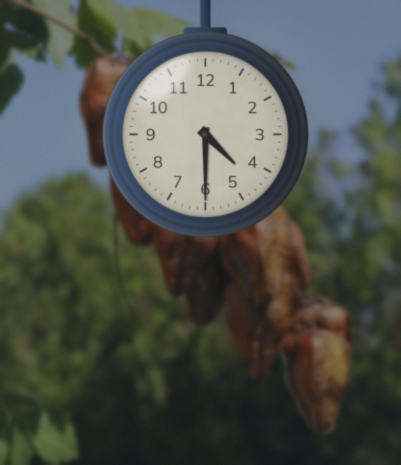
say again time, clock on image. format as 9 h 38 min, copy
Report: 4 h 30 min
